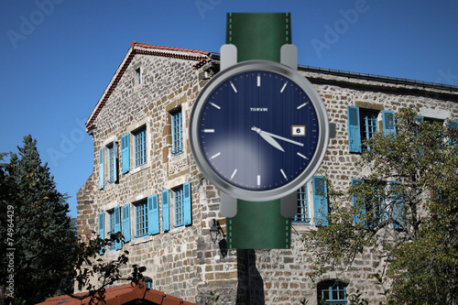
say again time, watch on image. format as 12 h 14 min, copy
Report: 4 h 18 min
